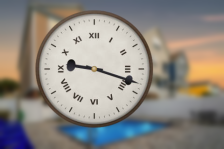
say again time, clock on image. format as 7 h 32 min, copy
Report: 9 h 18 min
